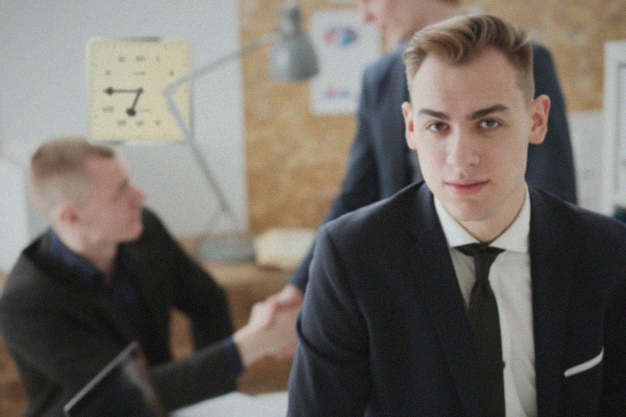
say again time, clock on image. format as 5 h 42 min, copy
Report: 6 h 45 min
